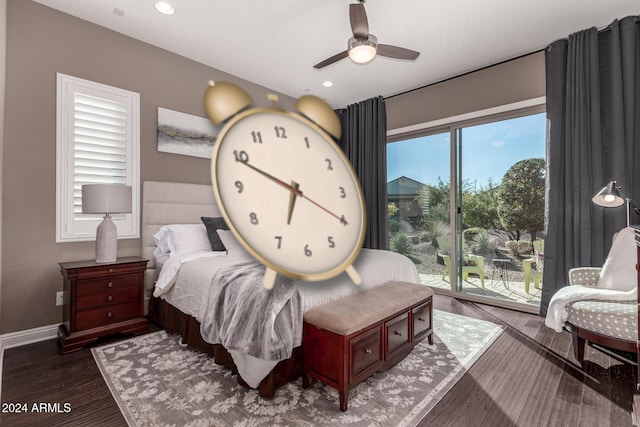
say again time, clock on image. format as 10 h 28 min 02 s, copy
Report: 6 h 49 min 20 s
